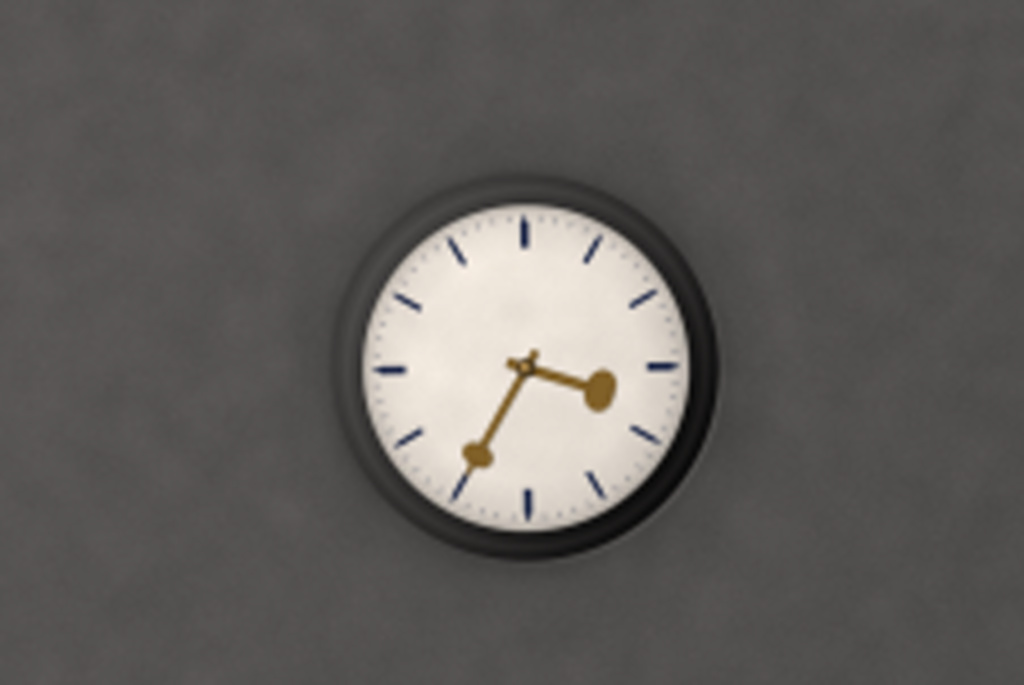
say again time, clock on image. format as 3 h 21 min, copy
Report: 3 h 35 min
